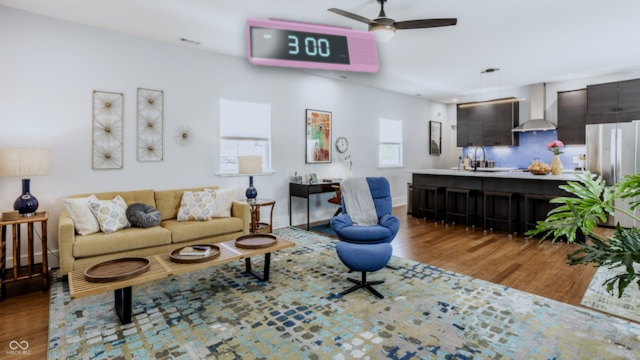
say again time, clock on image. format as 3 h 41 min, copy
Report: 3 h 00 min
